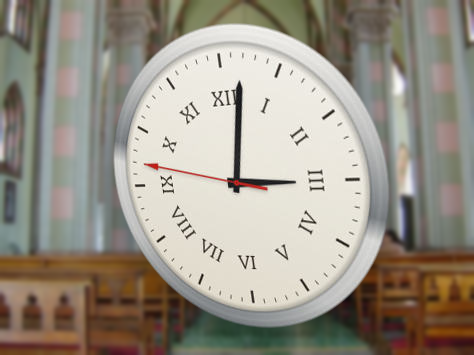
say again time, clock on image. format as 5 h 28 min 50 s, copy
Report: 3 h 01 min 47 s
